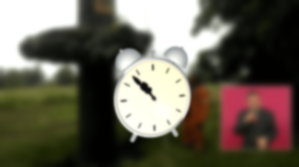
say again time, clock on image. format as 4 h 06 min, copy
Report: 10 h 53 min
